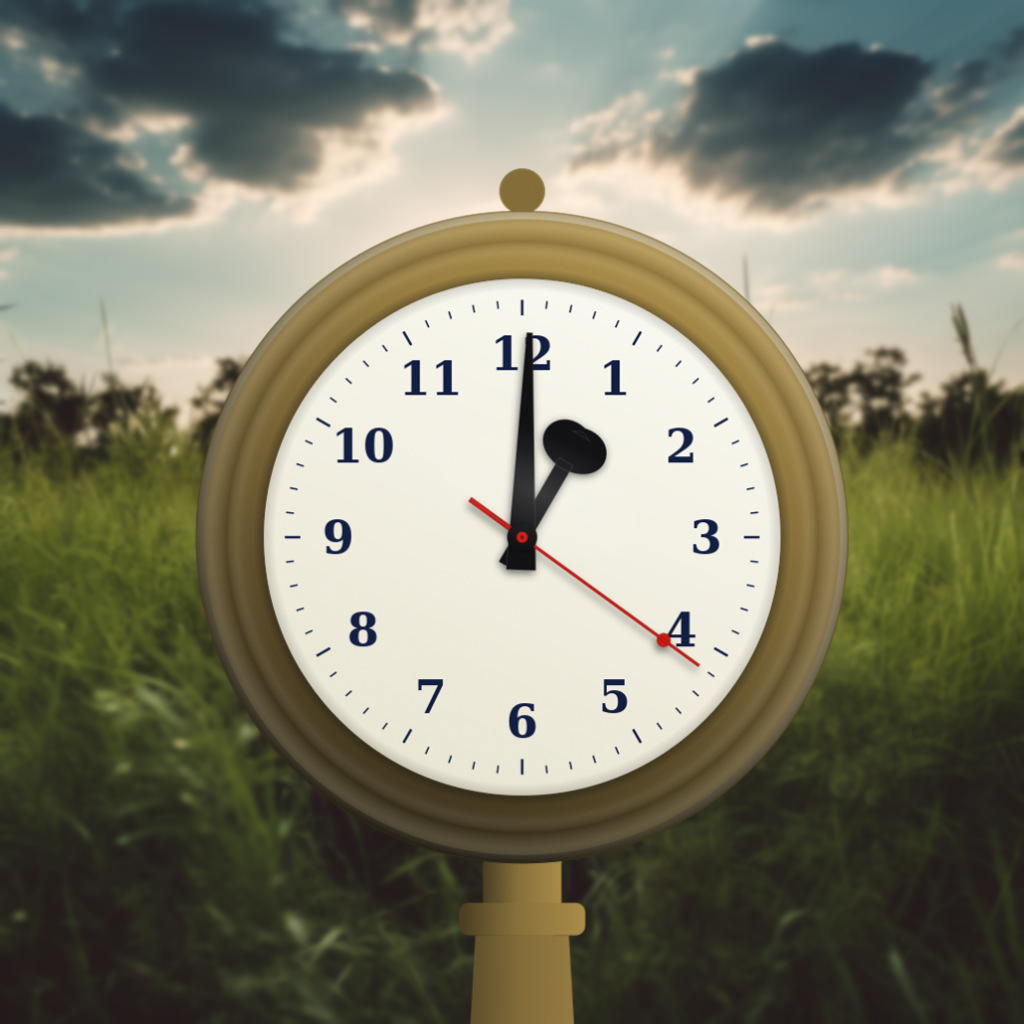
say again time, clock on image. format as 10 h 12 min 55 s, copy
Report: 1 h 00 min 21 s
